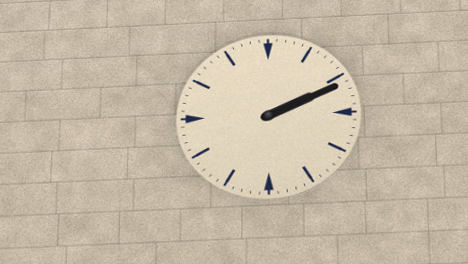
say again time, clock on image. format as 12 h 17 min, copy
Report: 2 h 11 min
